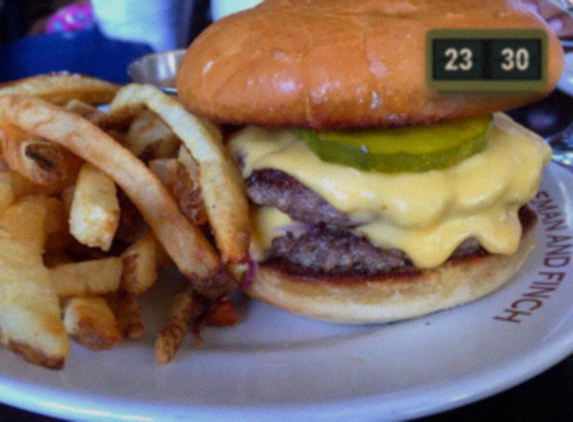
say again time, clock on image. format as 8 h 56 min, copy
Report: 23 h 30 min
